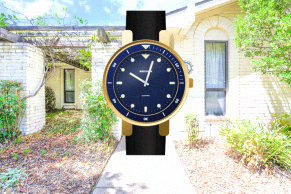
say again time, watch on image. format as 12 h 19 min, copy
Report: 10 h 03 min
